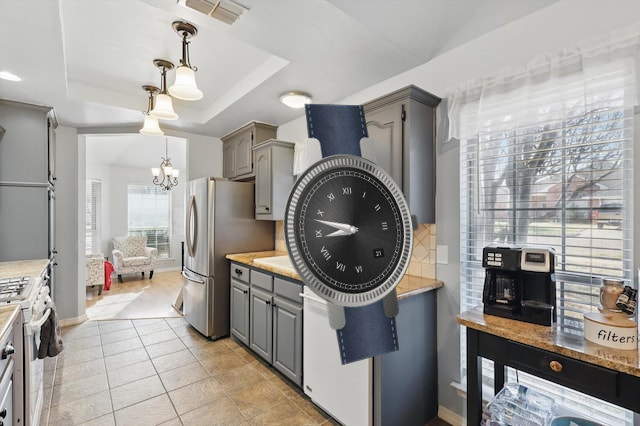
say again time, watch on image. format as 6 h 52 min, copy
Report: 8 h 48 min
